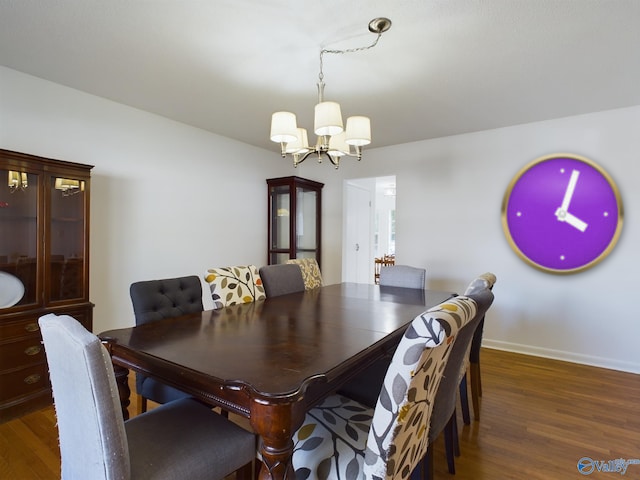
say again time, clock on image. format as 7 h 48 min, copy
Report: 4 h 03 min
